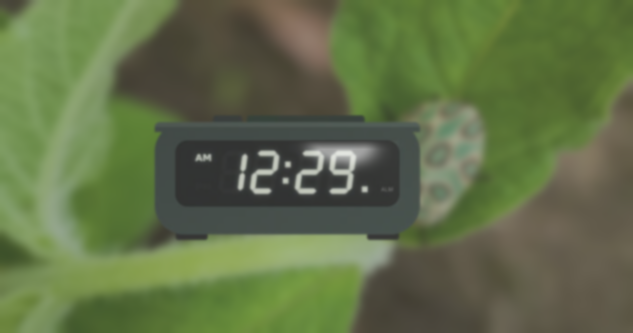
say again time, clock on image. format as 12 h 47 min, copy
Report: 12 h 29 min
